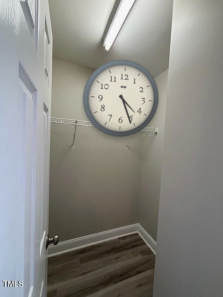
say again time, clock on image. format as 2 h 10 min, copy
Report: 4 h 26 min
